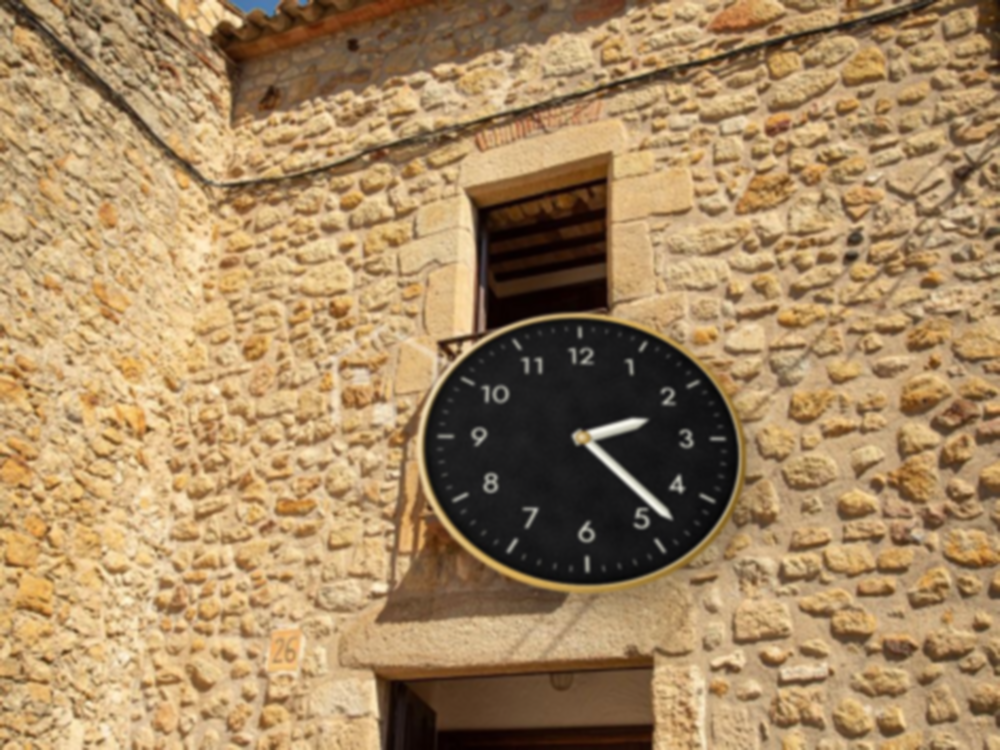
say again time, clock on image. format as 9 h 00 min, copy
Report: 2 h 23 min
